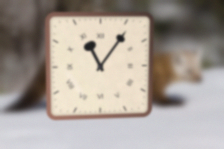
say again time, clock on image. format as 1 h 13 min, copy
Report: 11 h 06 min
